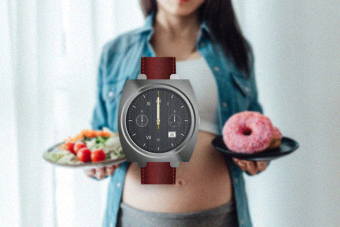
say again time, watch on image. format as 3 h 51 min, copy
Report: 12 h 00 min
